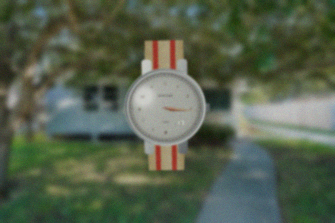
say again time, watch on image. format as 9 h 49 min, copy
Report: 3 h 16 min
